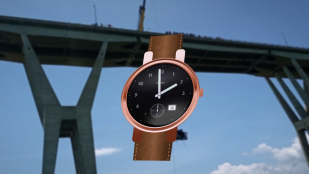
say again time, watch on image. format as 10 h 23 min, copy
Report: 1 h 59 min
